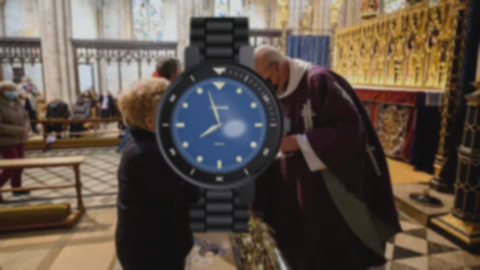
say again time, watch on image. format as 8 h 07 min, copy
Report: 7 h 57 min
